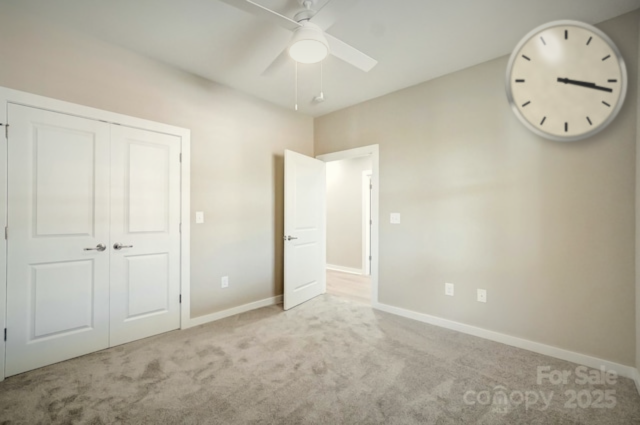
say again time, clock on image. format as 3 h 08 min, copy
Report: 3 h 17 min
